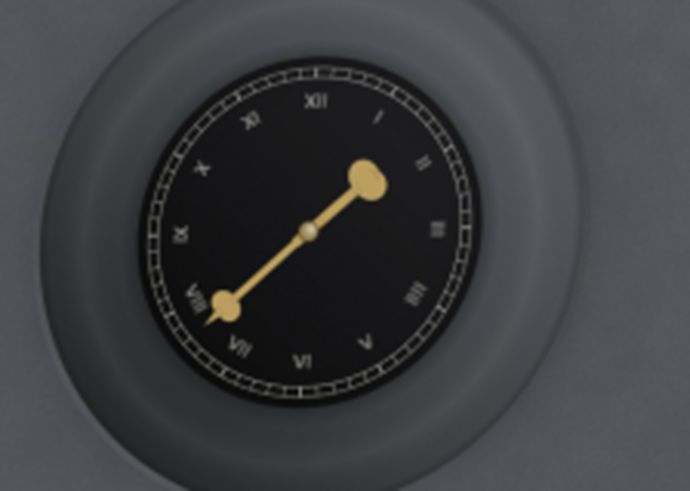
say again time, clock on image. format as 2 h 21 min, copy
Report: 1 h 38 min
